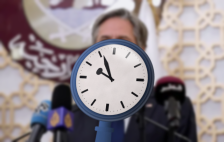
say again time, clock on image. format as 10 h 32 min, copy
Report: 9 h 56 min
